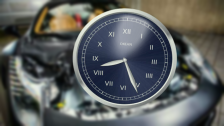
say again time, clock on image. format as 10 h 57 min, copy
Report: 8 h 26 min
